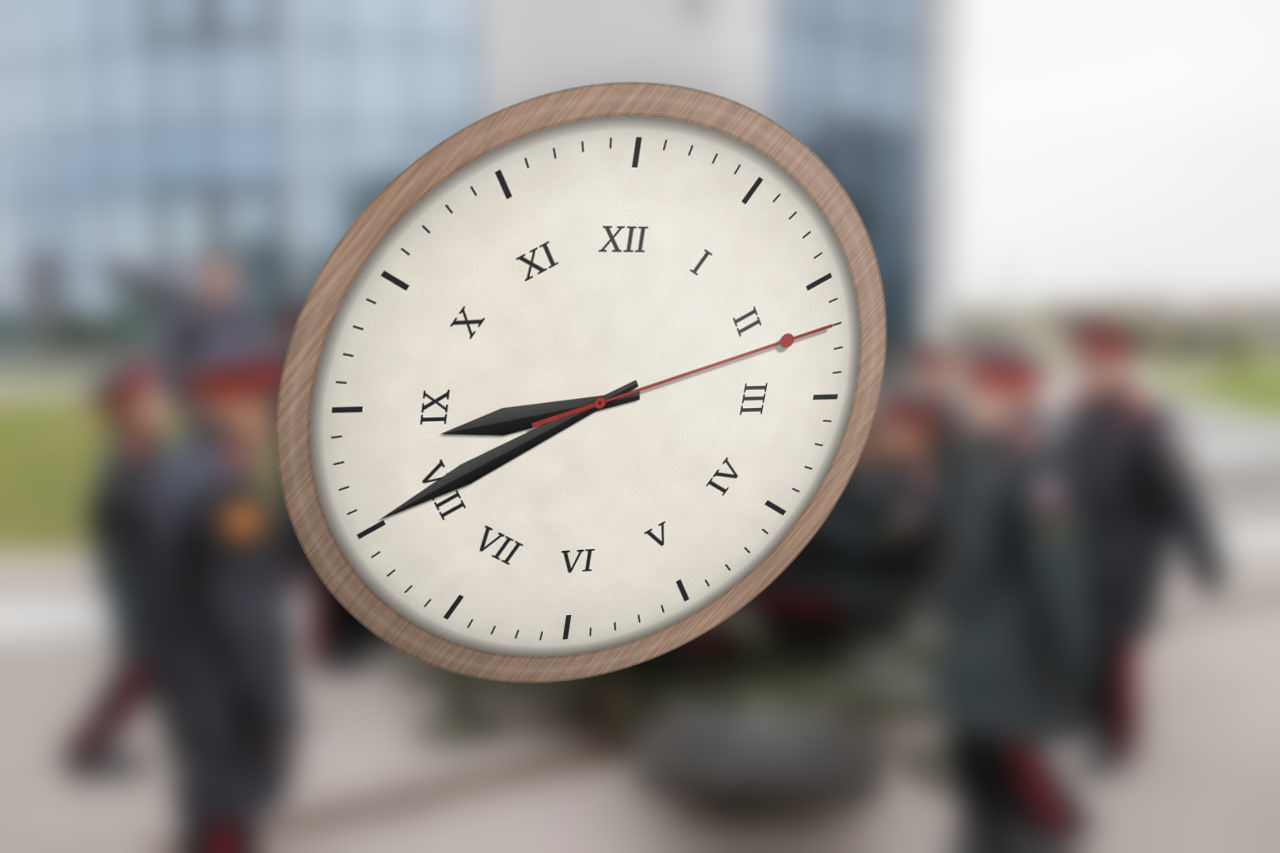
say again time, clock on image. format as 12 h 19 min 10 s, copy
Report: 8 h 40 min 12 s
